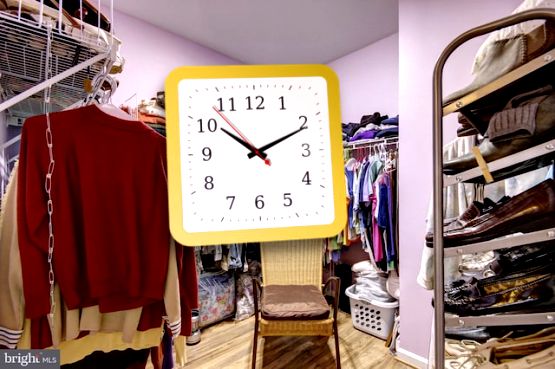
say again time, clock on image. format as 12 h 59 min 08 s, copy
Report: 10 h 10 min 53 s
